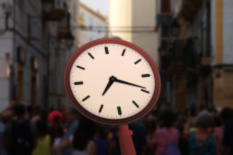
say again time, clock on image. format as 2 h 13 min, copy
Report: 7 h 19 min
